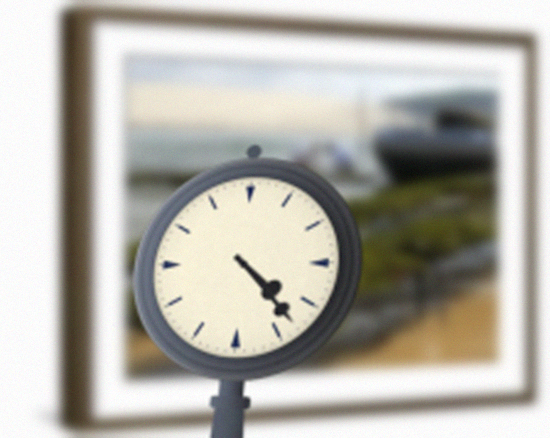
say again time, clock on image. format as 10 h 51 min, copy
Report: 4 h 23 min
